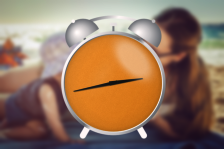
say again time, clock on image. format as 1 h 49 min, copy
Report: 2 h 43 min
